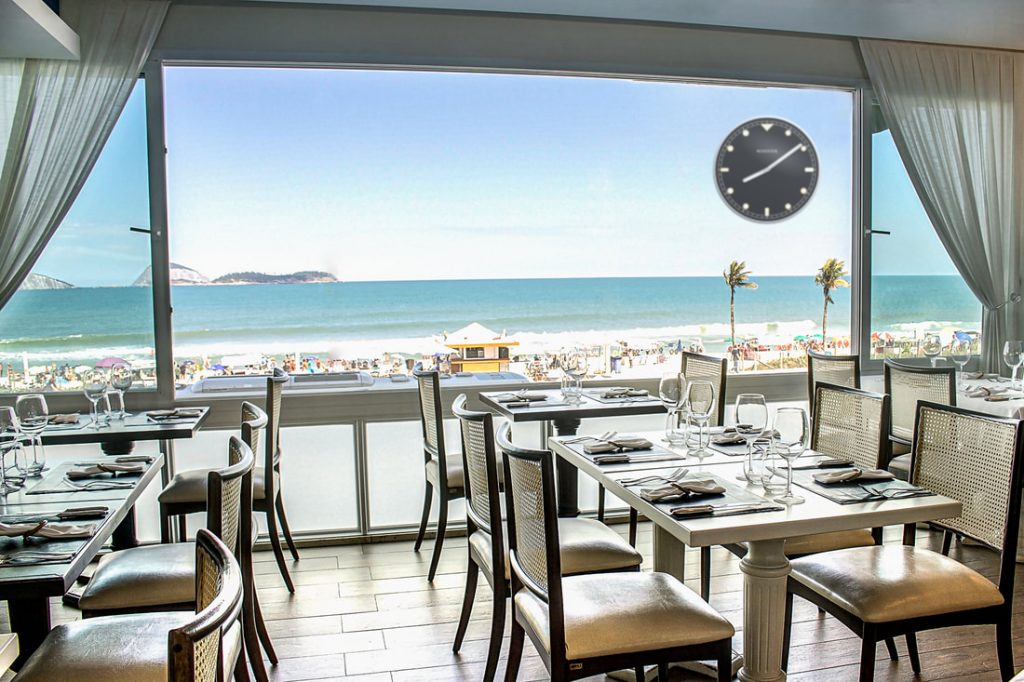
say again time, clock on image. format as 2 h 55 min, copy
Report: 8 h 09 min
